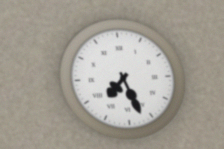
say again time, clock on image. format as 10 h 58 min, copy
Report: 7 h 27 min
